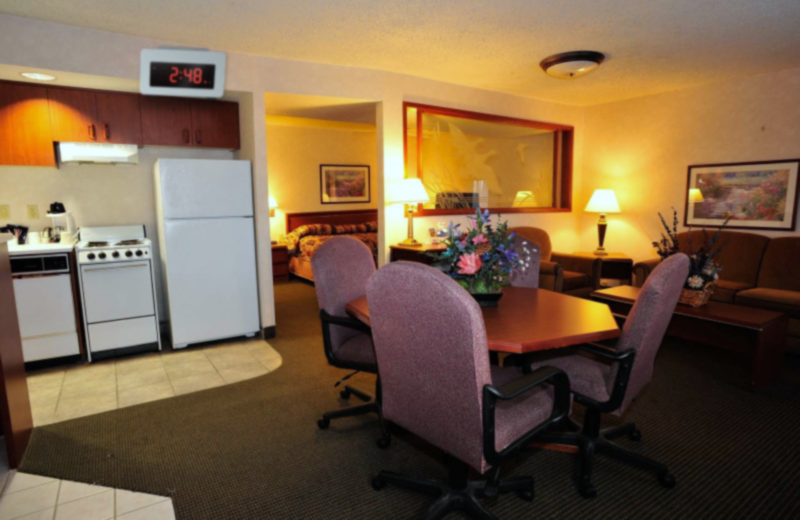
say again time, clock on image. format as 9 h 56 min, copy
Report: 2 h 48 min
